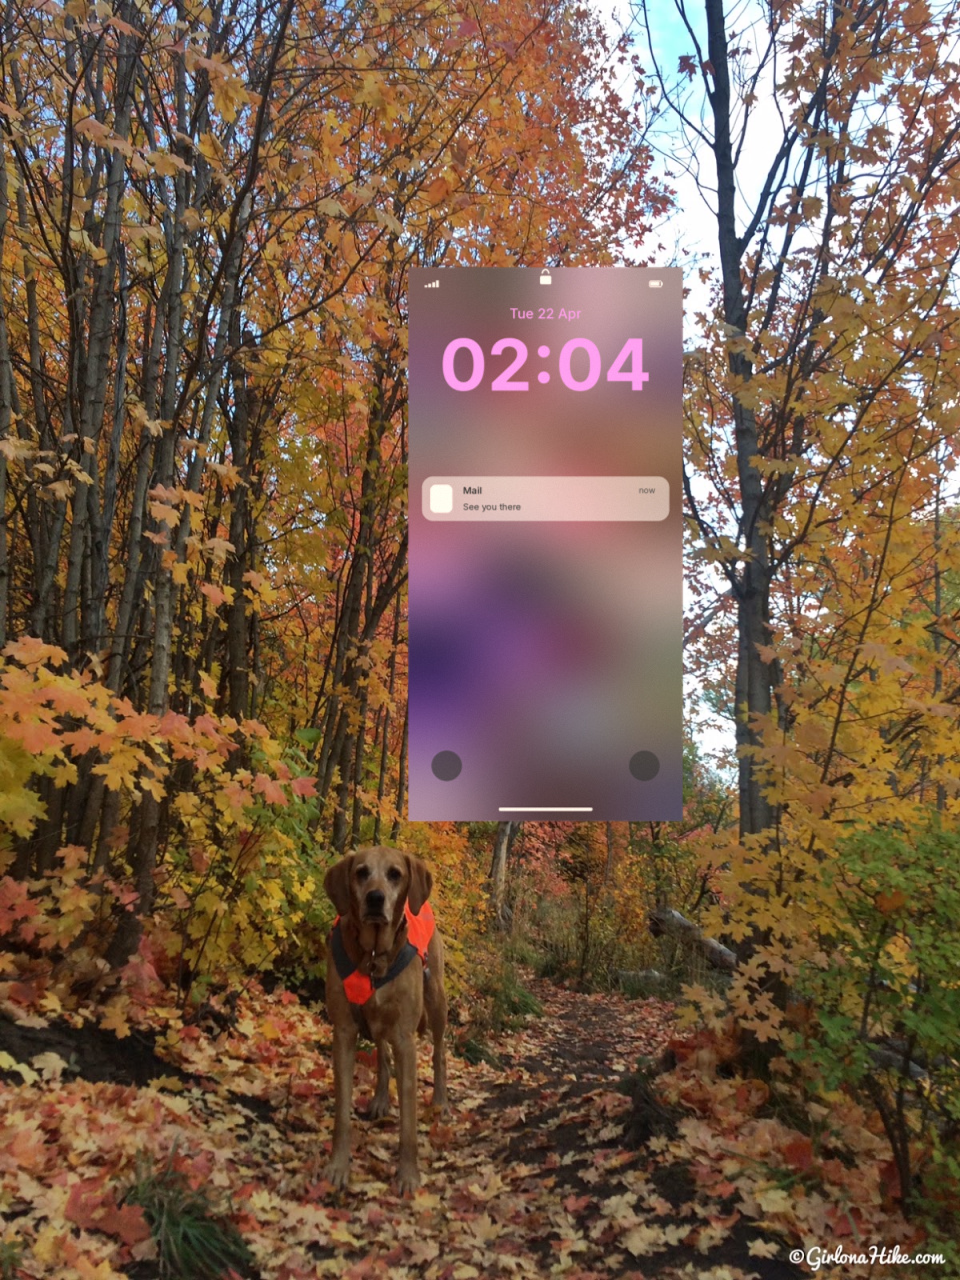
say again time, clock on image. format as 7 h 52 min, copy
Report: 2 h 04 min
